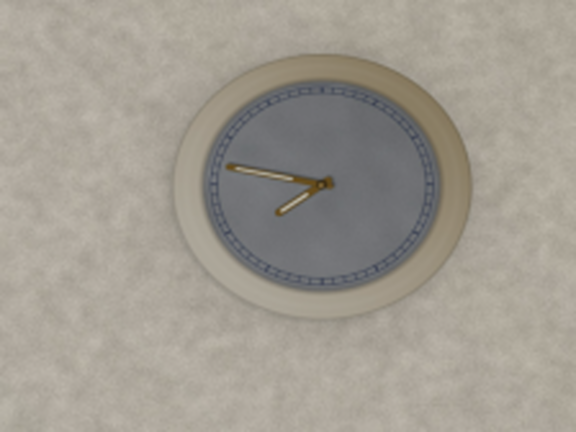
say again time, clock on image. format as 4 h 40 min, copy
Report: 7 h 47 min
